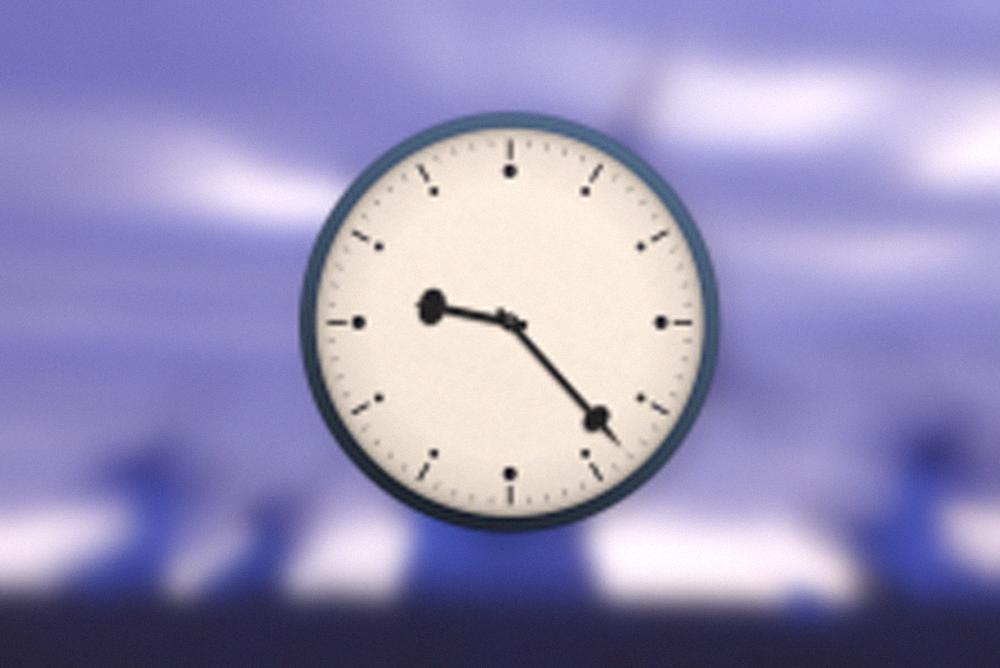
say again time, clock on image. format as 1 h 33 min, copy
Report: 9 h 23 min
